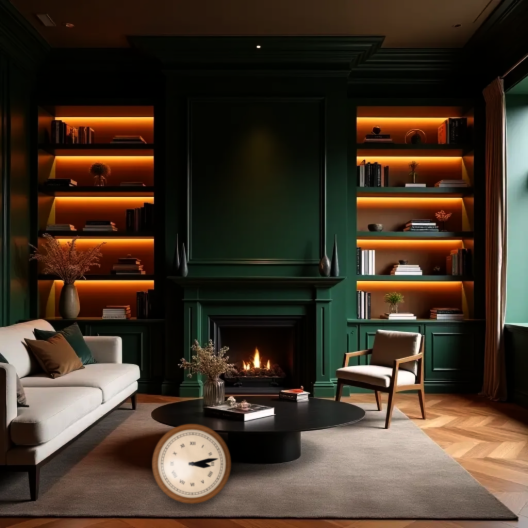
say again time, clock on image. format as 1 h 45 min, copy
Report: 3 h 13 min
